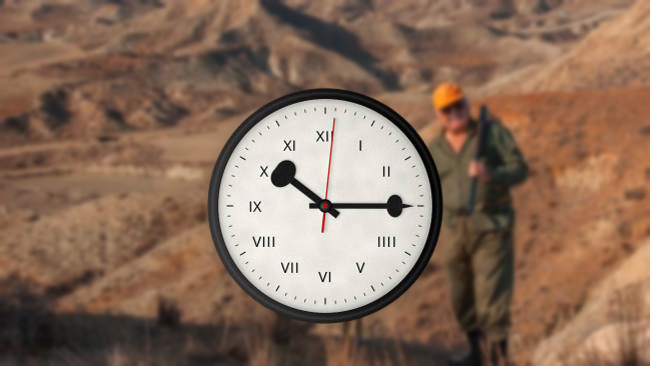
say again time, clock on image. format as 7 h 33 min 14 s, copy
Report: 10 h 15 min 01 s
